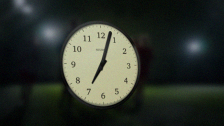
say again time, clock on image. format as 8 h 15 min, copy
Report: 7 h 03 min
